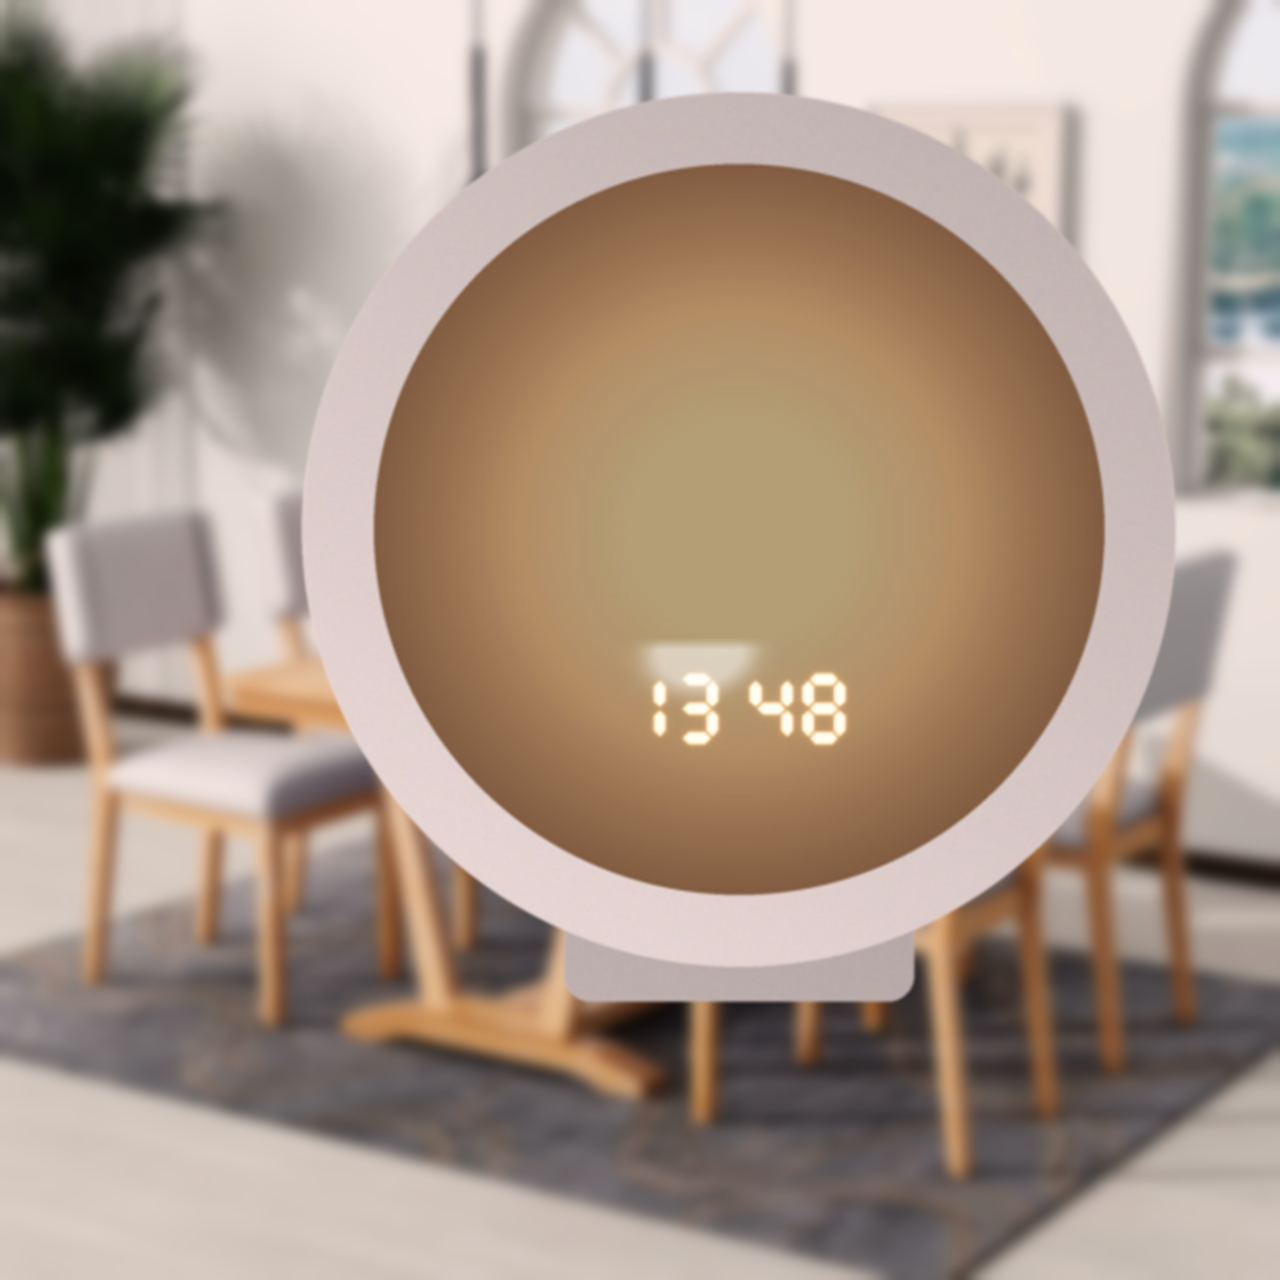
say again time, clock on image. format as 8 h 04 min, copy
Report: 13 h 48 min
